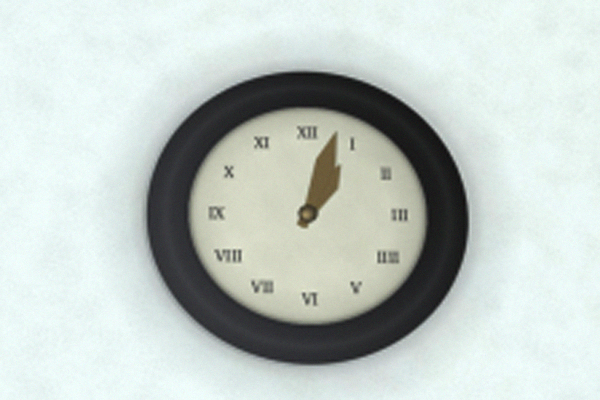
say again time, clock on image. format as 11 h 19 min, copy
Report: 1 h 03 min
